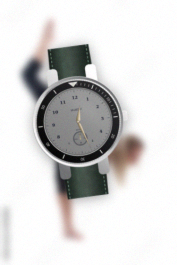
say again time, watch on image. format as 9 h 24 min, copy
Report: 12 h 27 min
